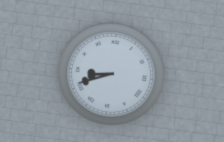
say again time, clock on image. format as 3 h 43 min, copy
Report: 8 h 41 min
